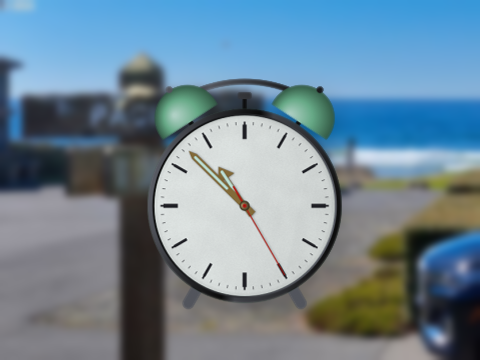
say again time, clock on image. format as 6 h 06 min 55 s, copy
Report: 10 h 52 min 25 s
